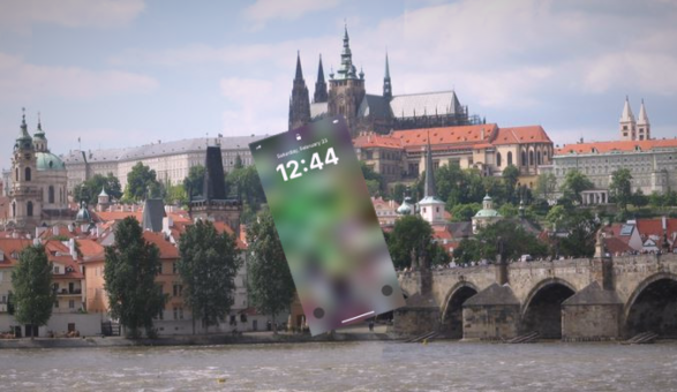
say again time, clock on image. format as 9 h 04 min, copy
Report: 12 h 44 min
